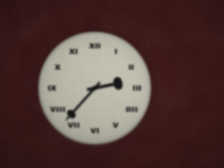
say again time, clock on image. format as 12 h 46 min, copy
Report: 2 h 37 min
